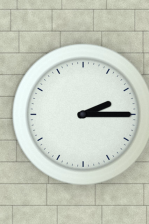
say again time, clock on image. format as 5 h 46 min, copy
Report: 2 h 15 min
